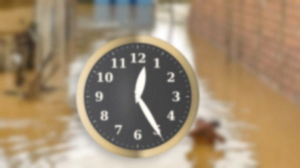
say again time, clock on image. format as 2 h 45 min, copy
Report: 12 h 25 min
